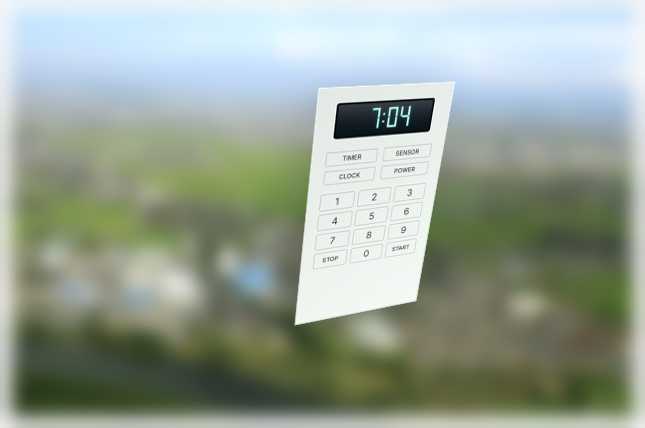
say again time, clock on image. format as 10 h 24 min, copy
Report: 7 h 04 min
